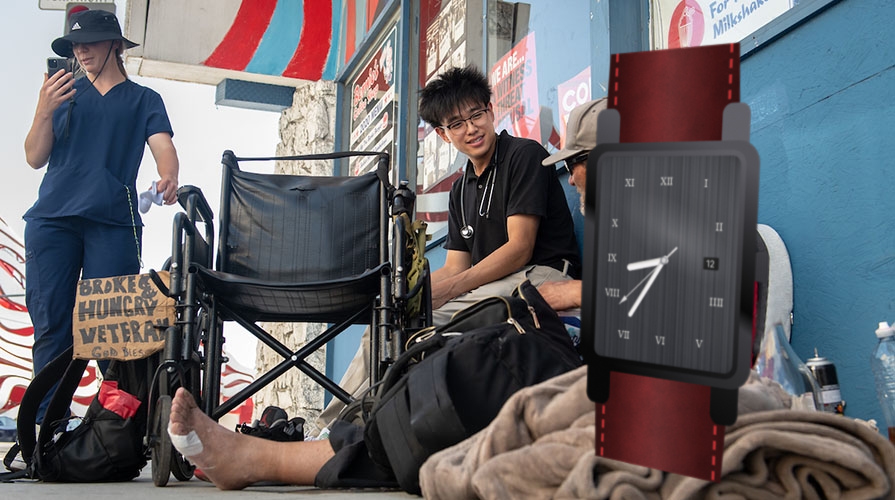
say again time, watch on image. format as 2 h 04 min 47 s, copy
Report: 8 h 35 min 38 s
